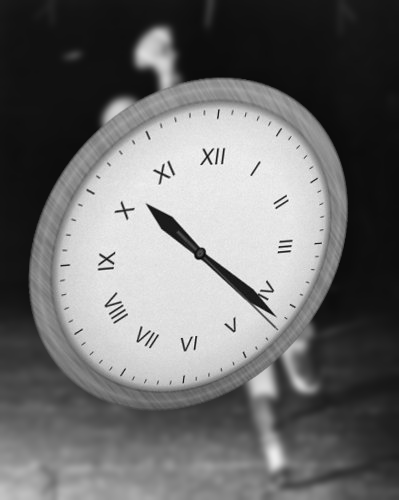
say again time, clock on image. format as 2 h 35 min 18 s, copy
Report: 10 h 21 min 22 s
